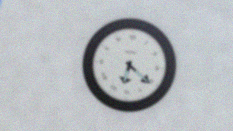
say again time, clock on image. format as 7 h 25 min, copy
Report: 6 h 21 min
